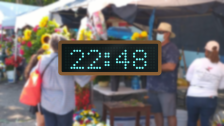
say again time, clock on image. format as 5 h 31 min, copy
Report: 22 h 48 min
